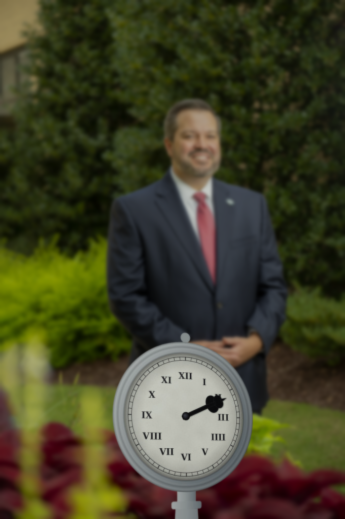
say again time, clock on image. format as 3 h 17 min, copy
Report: 2 h 11 min
